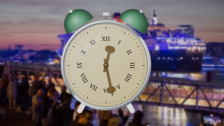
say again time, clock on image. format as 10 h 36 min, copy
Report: 12 h 28 min
